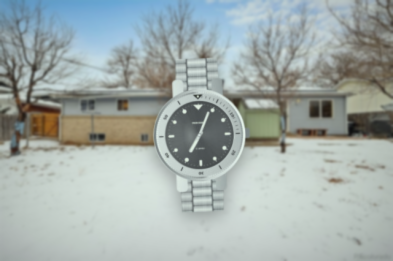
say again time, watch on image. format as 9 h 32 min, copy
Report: 7 h 04 min
